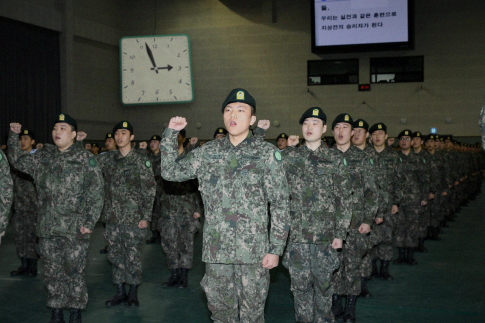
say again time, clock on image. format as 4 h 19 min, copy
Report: 2 h 57 min
